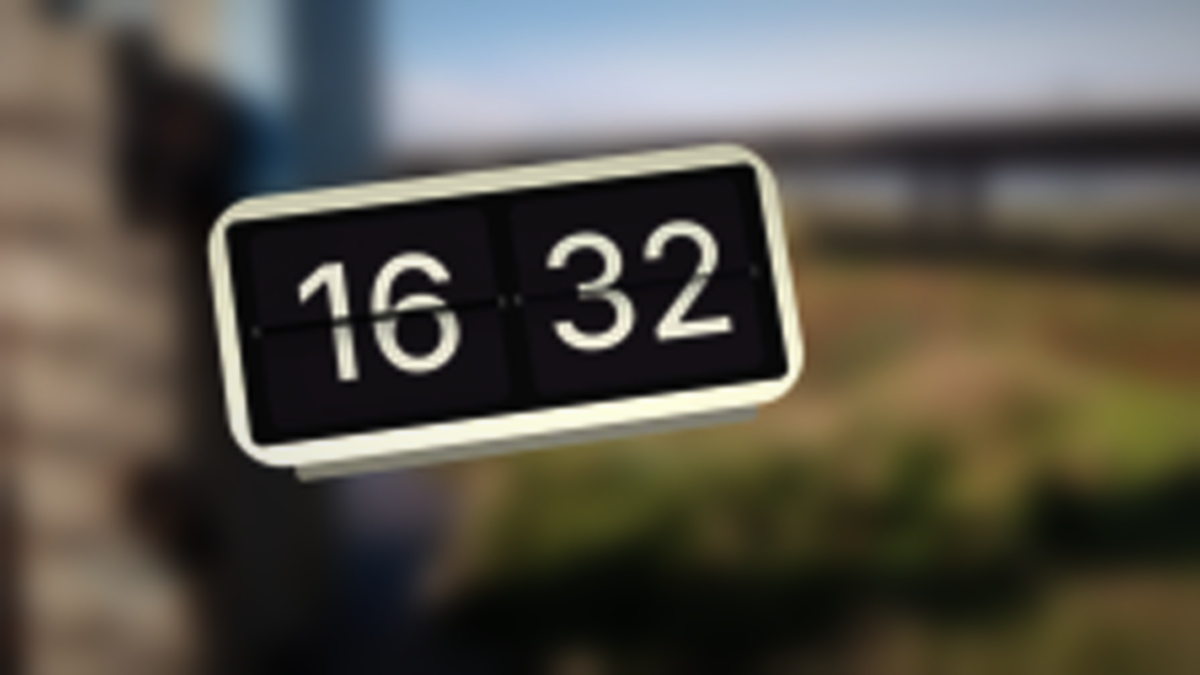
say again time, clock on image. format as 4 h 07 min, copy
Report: 16 h 32 min
